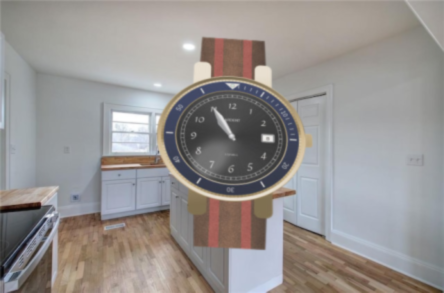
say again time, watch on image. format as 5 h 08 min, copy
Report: 10 h 55 min
